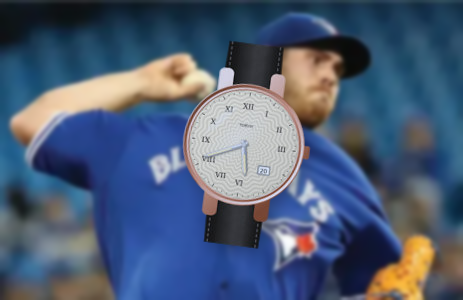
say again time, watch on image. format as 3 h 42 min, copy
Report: 5 h 41 min
